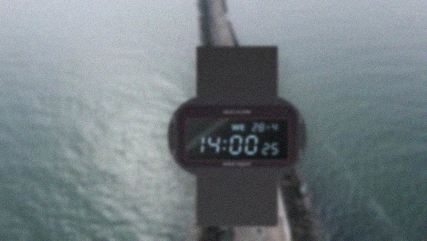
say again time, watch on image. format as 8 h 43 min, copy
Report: 14 h 00 min
